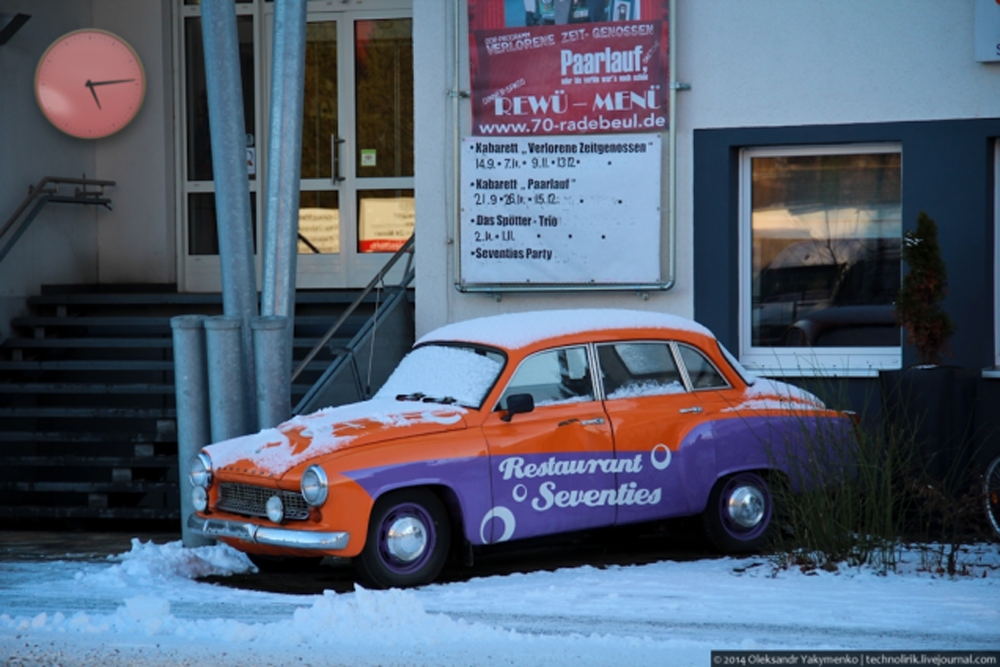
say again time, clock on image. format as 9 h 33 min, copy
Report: 5 h 14 min
